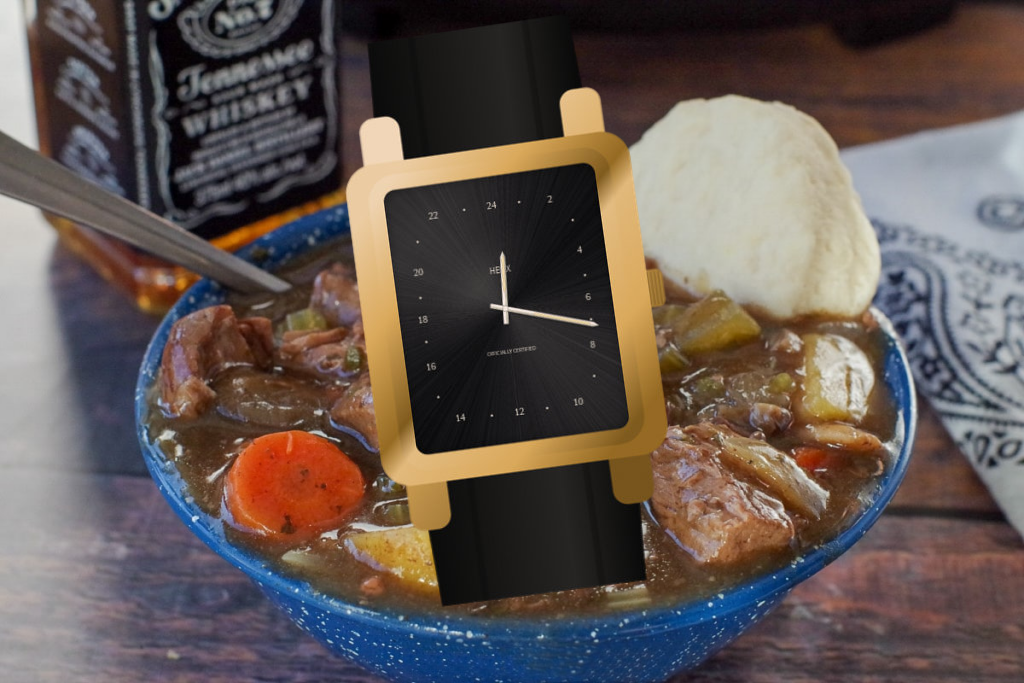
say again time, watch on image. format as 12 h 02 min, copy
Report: 0 h 18 min
